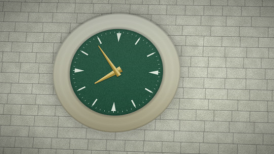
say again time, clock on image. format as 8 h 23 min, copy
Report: 7 h 54 min
